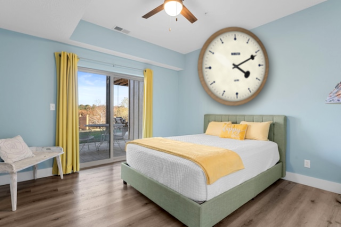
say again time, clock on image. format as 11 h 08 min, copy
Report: 4 h 11 min
